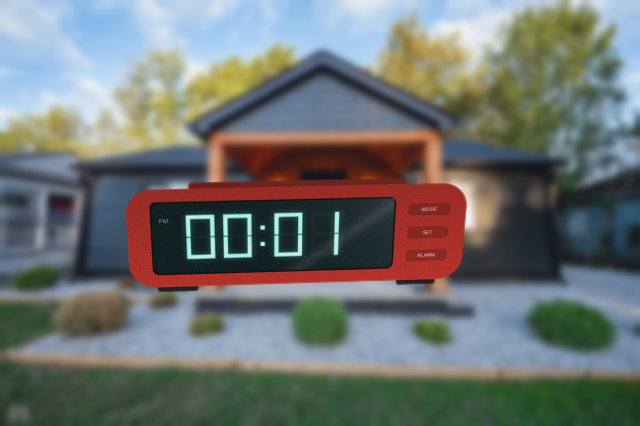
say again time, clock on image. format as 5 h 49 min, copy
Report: 0 h 01 min
